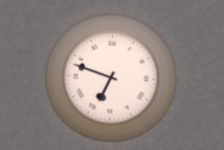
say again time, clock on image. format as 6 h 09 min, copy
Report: 6 h 48 min
